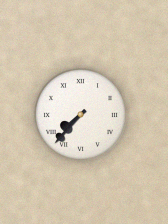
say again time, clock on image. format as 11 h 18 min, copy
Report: 7 h 37 min
